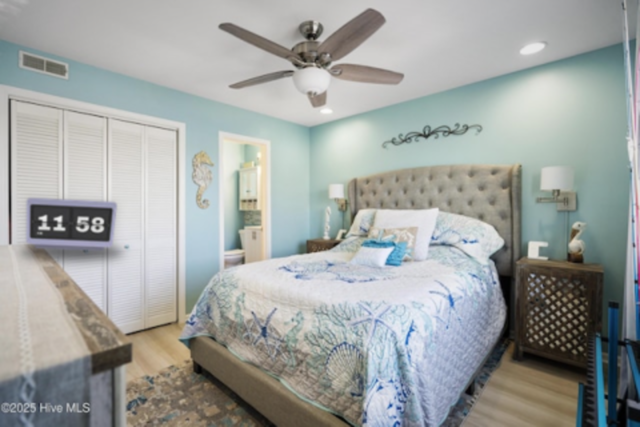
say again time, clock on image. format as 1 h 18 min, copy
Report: 11 h 58 min
